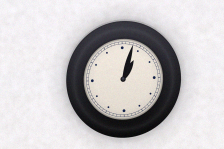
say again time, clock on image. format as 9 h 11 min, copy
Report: 1 h 03 min
